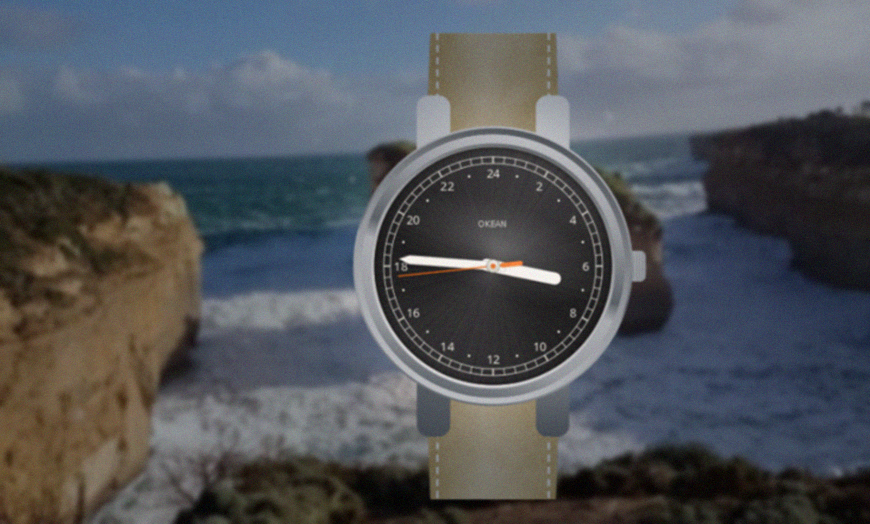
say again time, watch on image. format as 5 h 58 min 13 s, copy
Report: 6 h 45 min 44 s
